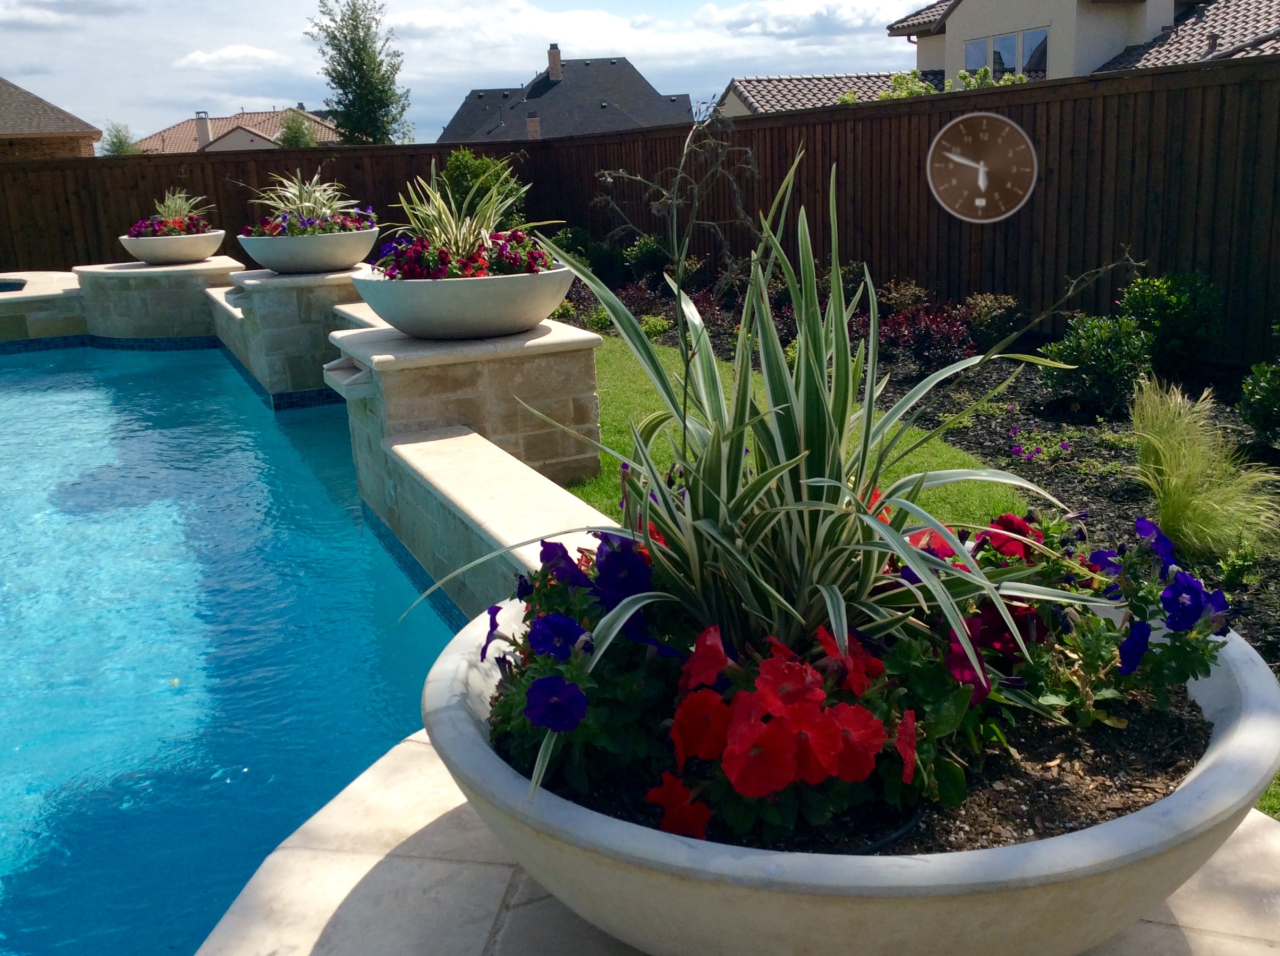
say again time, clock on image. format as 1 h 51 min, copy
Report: 5 h 48 min
